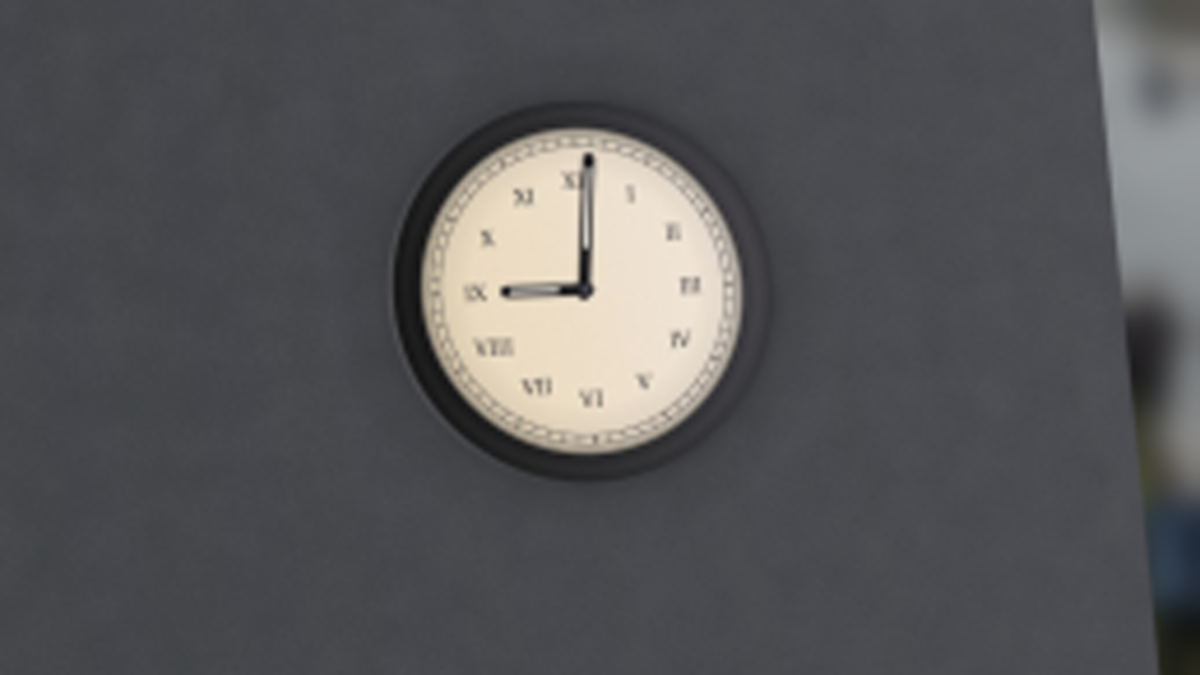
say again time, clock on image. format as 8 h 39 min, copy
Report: 9 h 01 min
